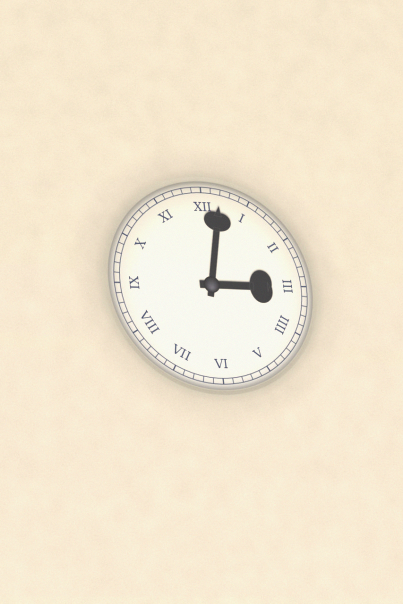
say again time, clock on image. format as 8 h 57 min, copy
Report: 3 h 02 min
